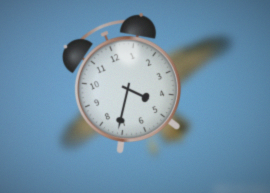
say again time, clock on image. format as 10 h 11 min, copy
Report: 4 h 36 min
